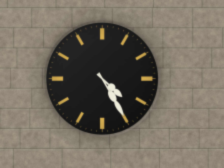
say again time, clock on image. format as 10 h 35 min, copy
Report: 4 h 25 min
